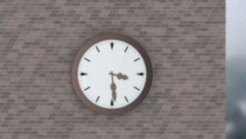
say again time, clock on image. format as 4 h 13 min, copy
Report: 3 h 29 min
